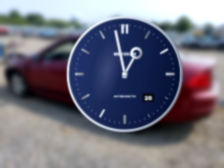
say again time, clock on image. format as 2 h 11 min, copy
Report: 12 h 58 min
